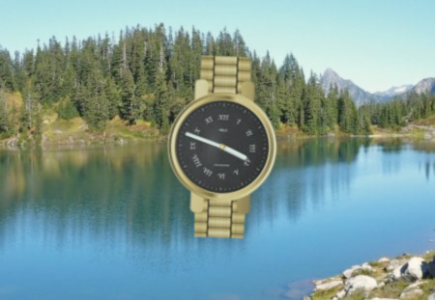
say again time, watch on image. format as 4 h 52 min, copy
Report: 3 h 48 min
